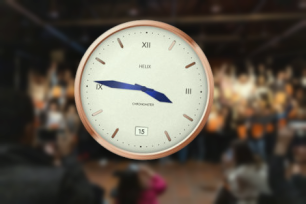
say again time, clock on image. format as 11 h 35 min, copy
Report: 3 h 46 min
